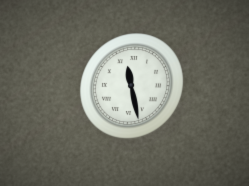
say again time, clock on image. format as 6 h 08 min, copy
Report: 11 h 27 min
